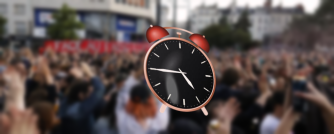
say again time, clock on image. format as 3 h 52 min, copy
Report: 4 h 45 min
